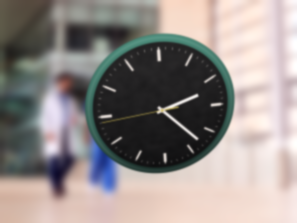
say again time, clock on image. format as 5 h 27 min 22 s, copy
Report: 2 h 22 min 44 s
